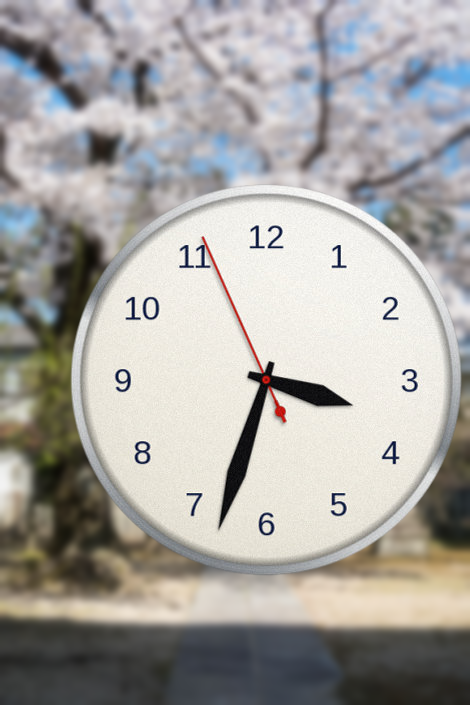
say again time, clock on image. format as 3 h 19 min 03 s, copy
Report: 3 h 32 min 56 s
